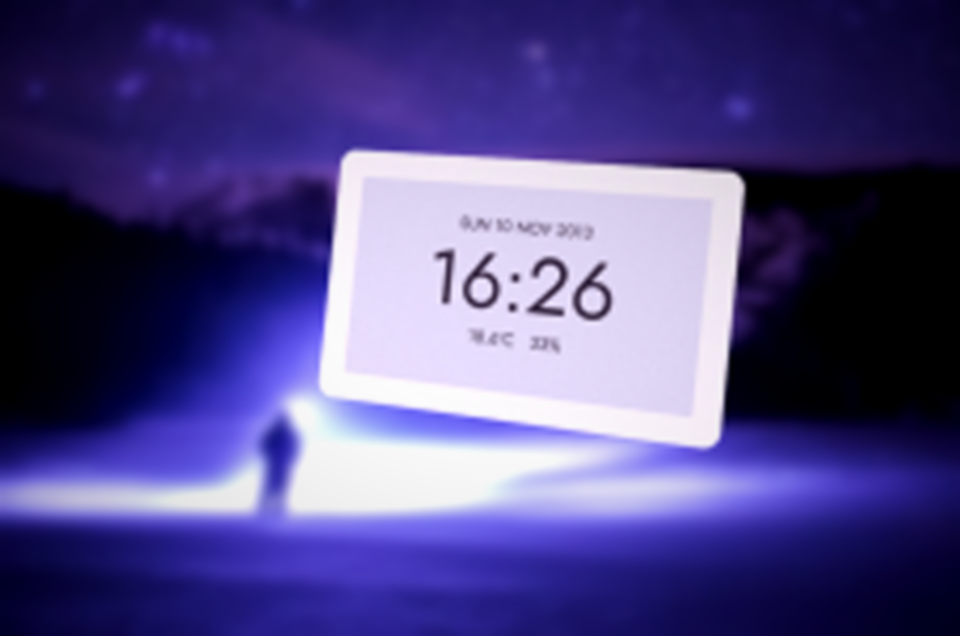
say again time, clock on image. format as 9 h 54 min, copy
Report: 16 h 26 min
